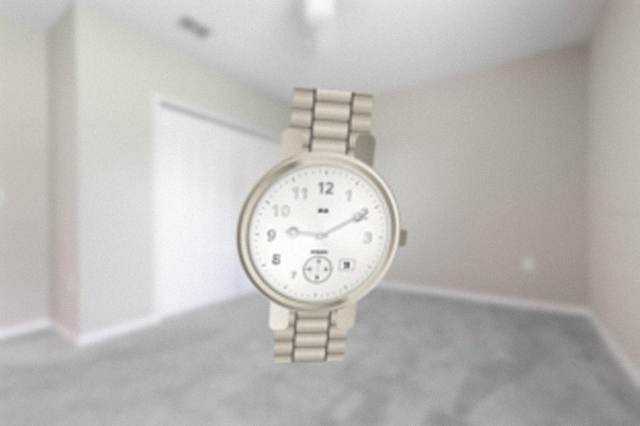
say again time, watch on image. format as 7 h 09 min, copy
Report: 9 h 10 min
